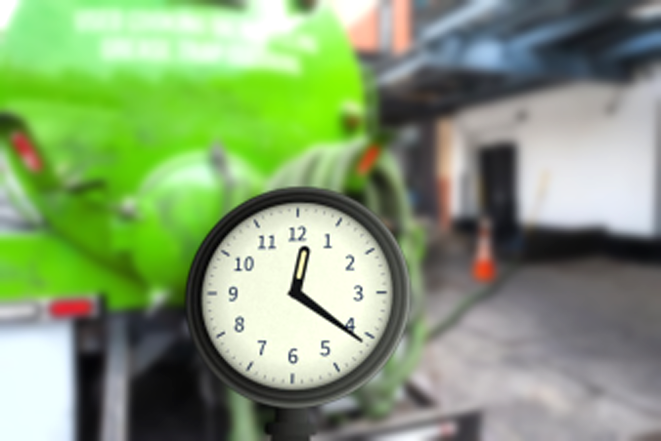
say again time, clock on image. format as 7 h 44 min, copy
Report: 12 h 21 min
